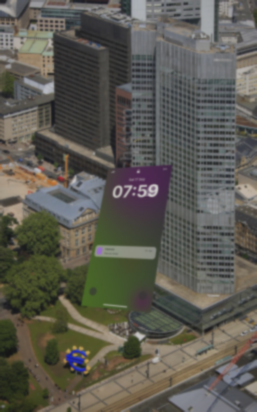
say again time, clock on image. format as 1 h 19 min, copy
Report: 7 h 59 min
